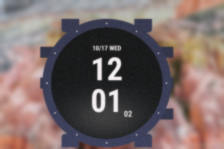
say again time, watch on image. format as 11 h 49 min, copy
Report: 12 h 01 min
